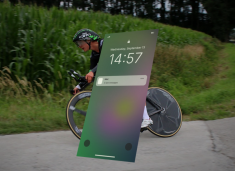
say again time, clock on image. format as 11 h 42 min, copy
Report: 14 h 57 min
